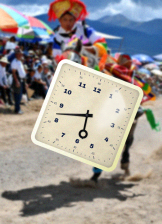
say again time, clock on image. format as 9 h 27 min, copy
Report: 5 h 42 min
